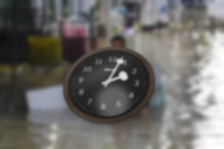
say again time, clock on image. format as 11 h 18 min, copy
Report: 2 h 03 min
